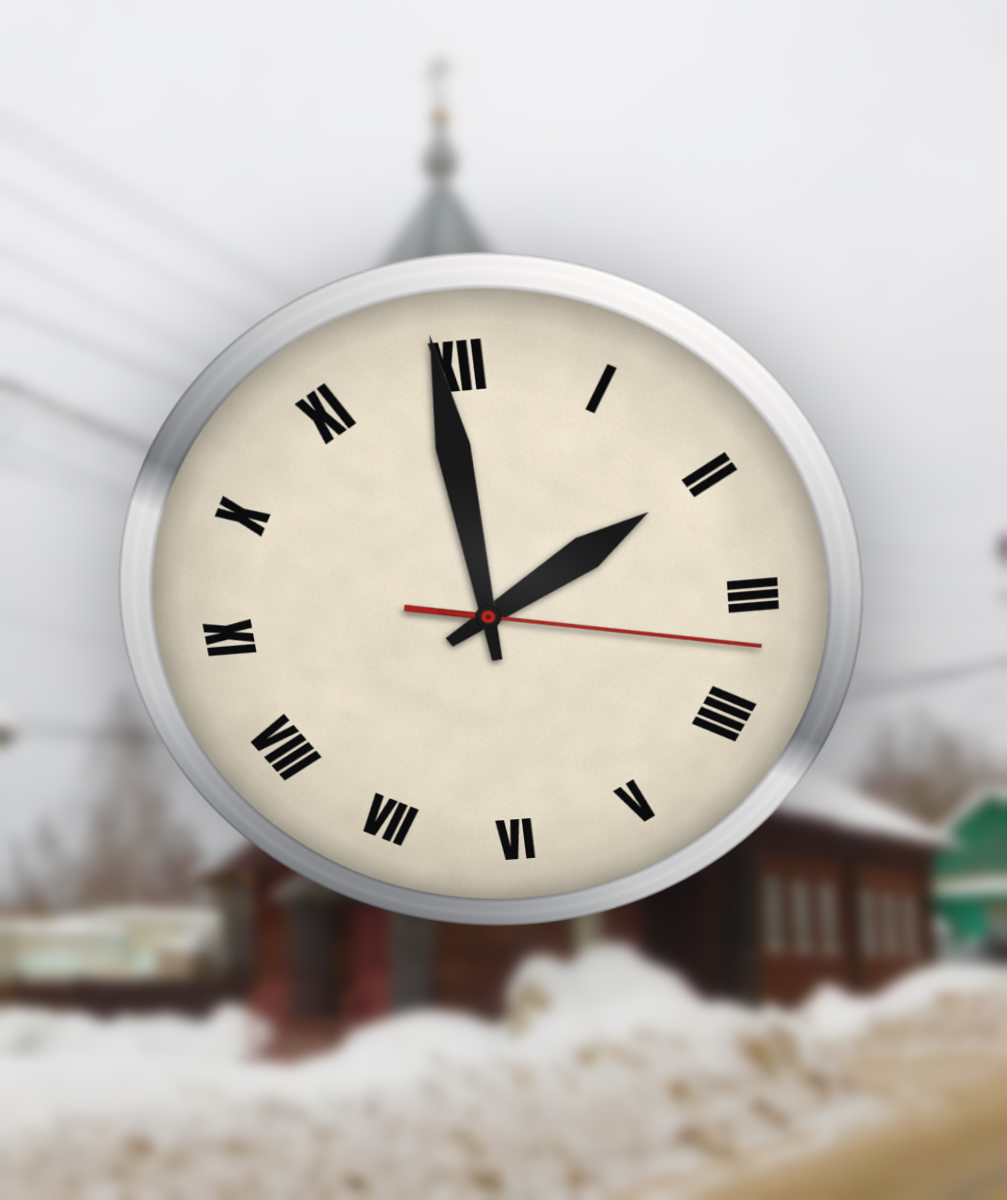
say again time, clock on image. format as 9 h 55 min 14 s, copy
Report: 1 h 59 min 17 s
